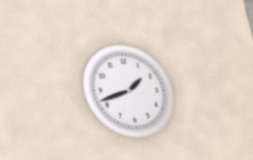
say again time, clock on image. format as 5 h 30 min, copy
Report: 1 h 42 min
